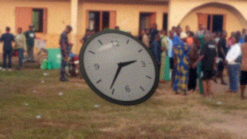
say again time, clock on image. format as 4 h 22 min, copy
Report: 2 h 36 min
